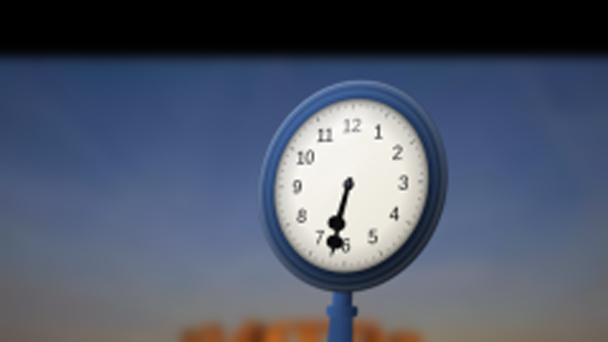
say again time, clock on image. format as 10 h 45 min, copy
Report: 6 h 32 min
